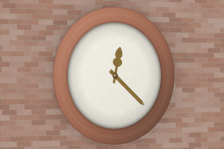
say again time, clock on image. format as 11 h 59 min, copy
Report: 12 h 22 min
